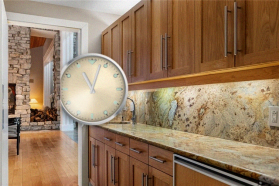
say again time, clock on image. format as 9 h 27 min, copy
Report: 11 h 03 min
